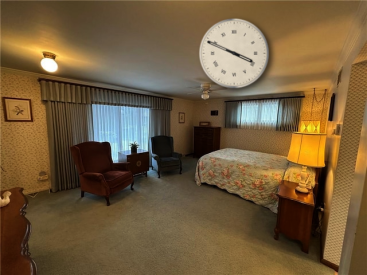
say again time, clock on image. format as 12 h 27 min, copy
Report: 3 h 49 min
